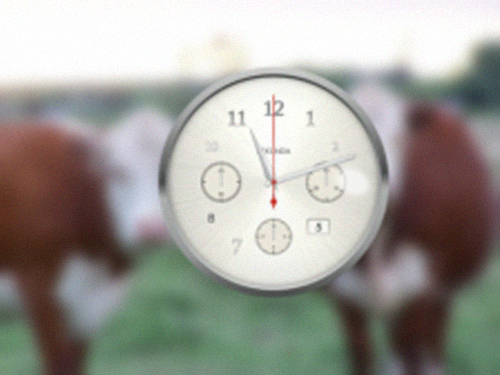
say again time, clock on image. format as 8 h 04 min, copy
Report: 11 h 12 min
